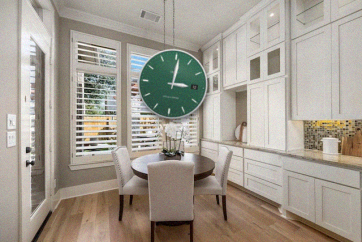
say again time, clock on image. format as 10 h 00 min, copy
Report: 3 h 01 min
